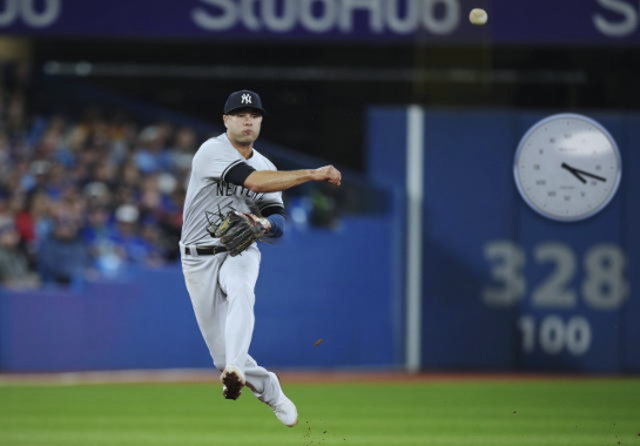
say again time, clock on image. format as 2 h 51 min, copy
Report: 4 h 18 min
